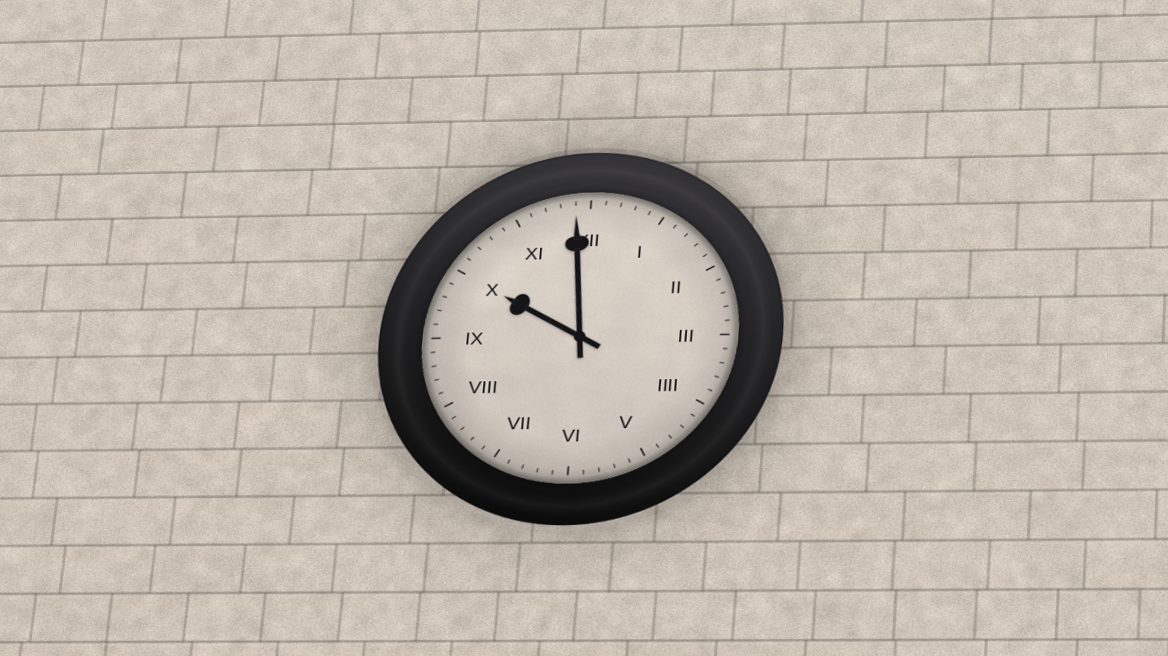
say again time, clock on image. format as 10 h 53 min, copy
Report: 9 h 59 min
